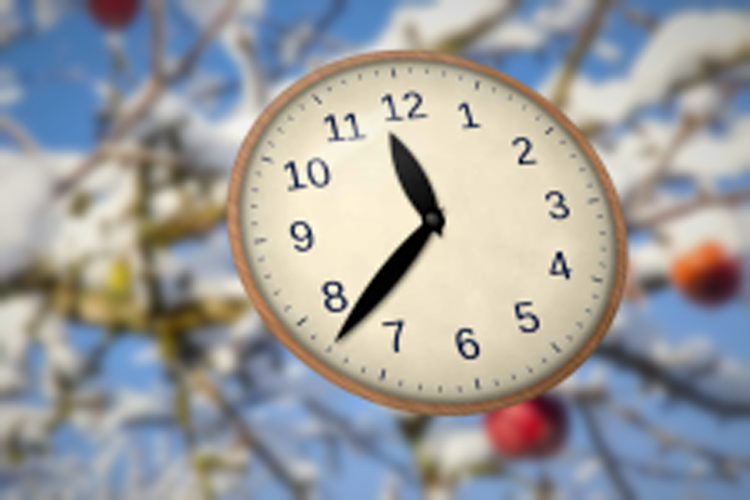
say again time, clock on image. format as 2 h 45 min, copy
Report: 11 h 38 min
